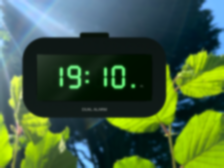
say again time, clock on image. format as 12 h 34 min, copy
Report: 19 h 10 min
